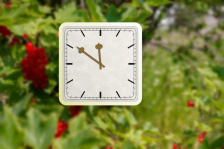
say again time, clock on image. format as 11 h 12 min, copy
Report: 11 h 51 min
